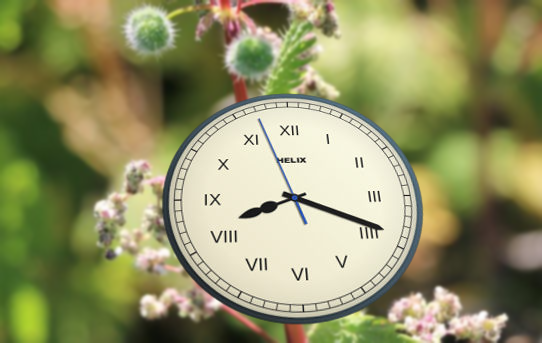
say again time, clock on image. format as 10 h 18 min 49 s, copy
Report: 8 h 18 min 57 s
